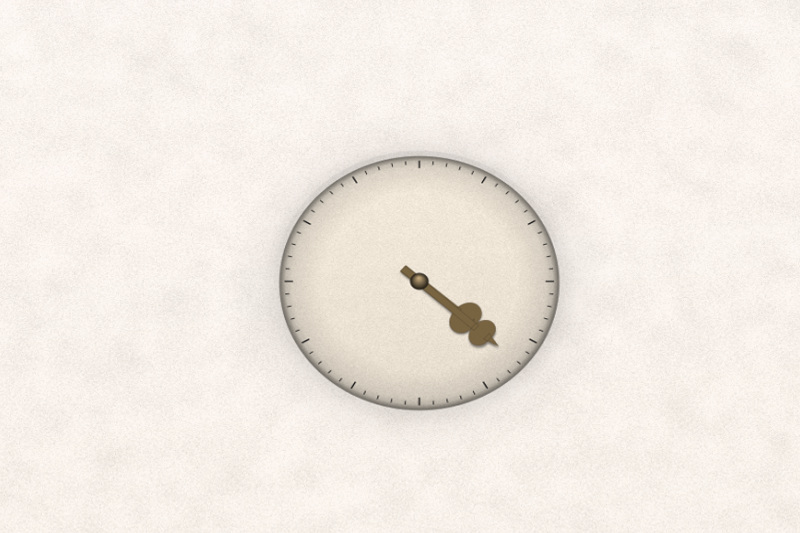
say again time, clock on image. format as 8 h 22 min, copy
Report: 4 h 22 min
